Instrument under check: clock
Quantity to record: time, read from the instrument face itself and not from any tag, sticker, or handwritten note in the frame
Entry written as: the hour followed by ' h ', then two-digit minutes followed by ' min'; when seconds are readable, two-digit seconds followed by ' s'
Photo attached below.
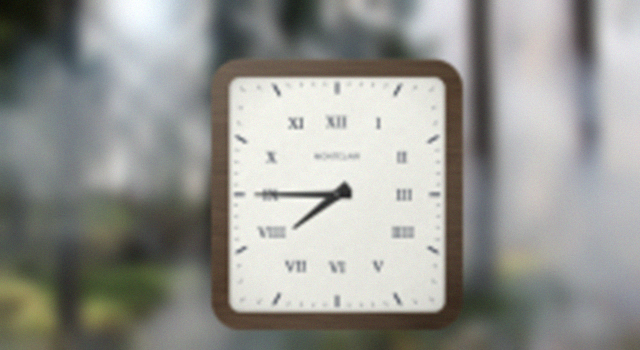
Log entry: 7 h 45 min
